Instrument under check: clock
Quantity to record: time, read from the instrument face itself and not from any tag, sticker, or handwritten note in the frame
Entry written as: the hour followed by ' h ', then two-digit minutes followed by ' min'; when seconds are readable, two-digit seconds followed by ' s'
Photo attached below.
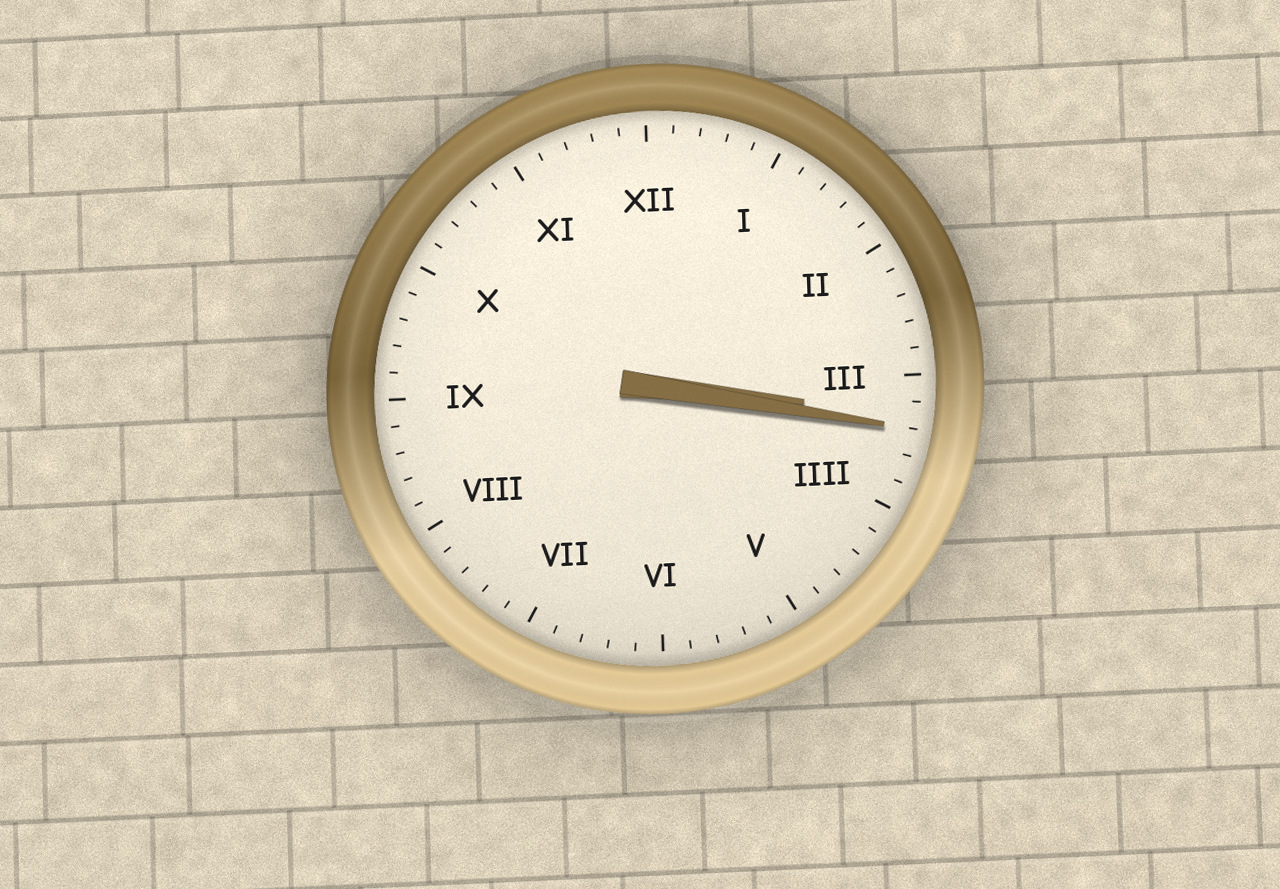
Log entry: 3 h 17 min
